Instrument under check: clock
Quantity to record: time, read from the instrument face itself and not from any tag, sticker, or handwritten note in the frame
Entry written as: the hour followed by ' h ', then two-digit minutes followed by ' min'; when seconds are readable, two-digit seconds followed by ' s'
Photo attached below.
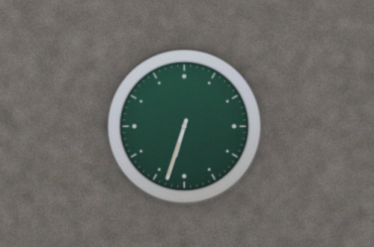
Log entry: 6 h 33 min
